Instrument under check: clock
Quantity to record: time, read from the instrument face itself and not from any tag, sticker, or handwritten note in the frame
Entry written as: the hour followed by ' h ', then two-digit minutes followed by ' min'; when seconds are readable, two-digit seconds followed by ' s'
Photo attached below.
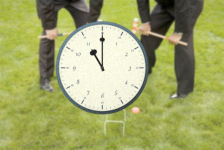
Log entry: 11 h 00 min
